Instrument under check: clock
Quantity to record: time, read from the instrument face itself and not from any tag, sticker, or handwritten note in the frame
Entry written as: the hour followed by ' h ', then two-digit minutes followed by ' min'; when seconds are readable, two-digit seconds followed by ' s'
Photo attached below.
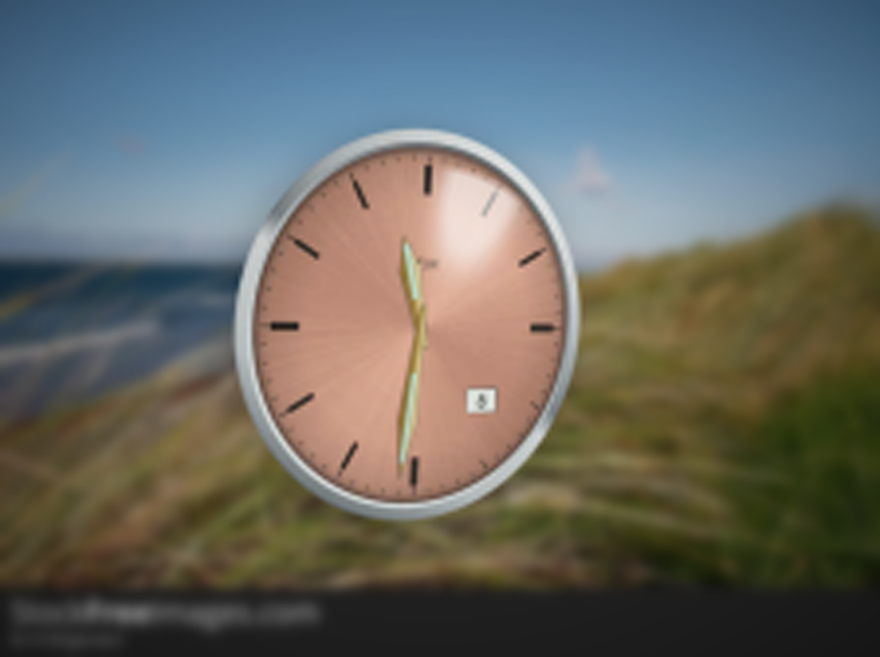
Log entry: 11 h 31 min
